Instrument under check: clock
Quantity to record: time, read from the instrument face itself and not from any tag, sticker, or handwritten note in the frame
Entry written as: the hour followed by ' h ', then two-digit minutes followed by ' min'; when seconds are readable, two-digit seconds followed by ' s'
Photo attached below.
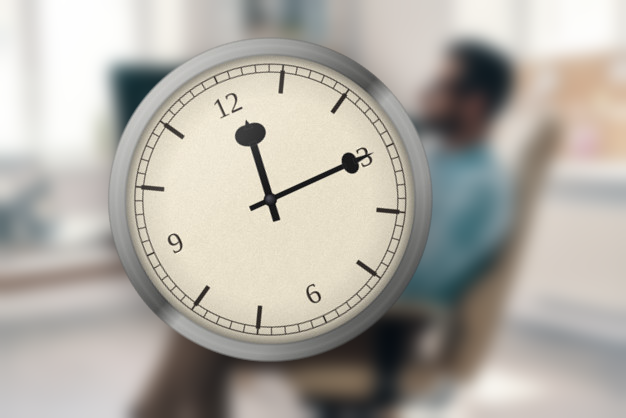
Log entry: 12 h 15 min
